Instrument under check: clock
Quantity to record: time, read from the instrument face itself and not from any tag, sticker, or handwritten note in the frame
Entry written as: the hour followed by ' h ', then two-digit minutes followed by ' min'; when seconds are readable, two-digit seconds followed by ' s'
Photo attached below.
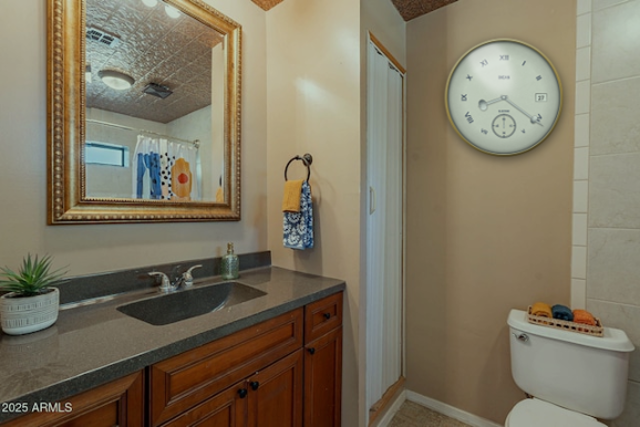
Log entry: 8 h 21 min
